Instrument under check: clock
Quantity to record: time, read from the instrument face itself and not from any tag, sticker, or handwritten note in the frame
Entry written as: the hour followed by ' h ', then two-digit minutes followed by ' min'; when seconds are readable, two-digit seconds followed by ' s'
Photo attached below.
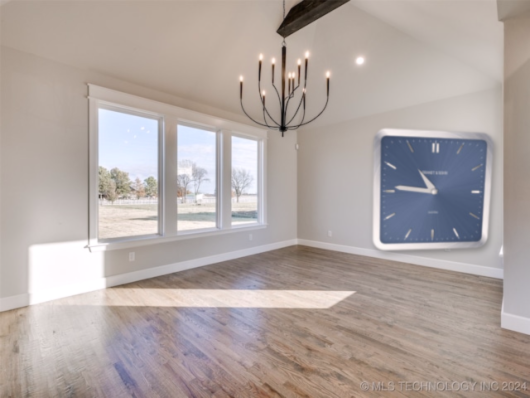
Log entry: 10 h 46 min
